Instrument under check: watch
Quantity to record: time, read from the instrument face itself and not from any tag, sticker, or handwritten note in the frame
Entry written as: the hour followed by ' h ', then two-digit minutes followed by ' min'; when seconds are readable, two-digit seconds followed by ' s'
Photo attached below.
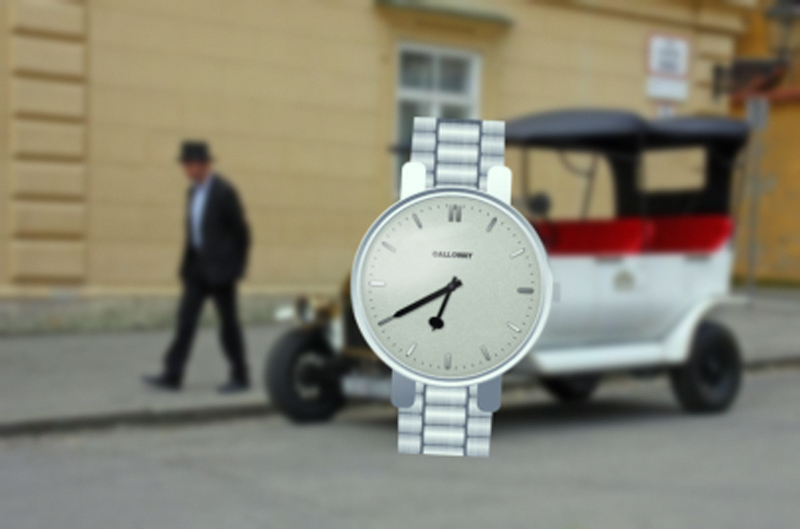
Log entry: 6 h 40 min
